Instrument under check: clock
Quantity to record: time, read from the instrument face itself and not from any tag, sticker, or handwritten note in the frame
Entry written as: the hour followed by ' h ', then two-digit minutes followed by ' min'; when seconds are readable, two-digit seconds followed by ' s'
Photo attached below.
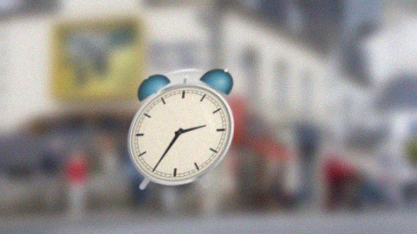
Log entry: 2 h 35 min
